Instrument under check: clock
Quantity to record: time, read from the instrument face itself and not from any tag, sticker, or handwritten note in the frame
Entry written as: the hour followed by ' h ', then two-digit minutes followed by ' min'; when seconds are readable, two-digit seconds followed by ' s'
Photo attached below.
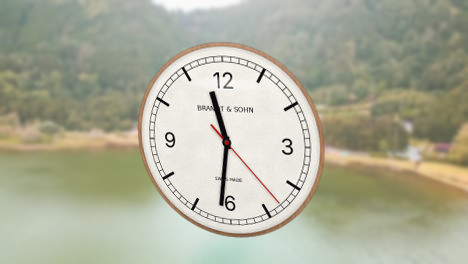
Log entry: 11 h 31 min 23 s
